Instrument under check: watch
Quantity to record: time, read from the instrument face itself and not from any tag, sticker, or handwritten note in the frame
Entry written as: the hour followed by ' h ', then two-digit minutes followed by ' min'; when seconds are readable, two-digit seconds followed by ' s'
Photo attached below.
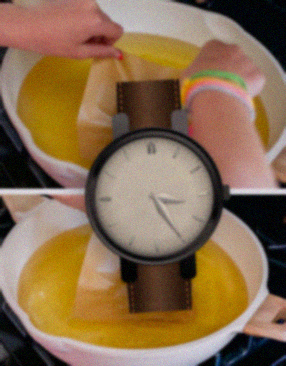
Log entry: 3 h 25 min
